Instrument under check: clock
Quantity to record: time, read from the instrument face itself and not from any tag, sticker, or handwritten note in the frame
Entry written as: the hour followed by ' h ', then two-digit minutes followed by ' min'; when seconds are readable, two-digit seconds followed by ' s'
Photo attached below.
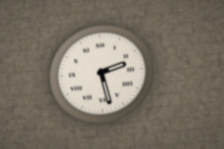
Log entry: 2 h 28 min
